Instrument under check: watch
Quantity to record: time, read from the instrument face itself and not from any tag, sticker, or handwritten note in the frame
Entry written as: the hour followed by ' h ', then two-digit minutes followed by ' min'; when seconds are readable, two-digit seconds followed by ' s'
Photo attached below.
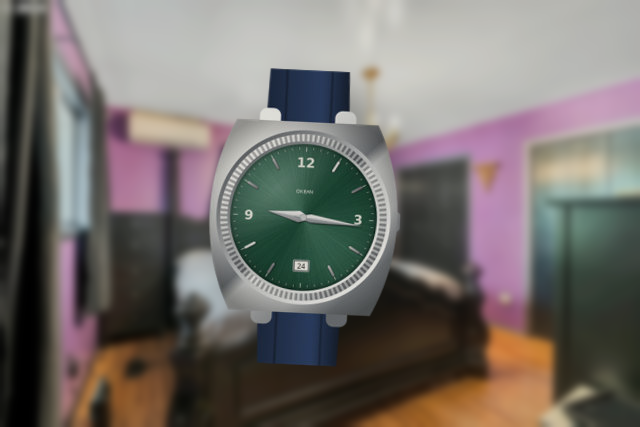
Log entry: 9 h 16 min
